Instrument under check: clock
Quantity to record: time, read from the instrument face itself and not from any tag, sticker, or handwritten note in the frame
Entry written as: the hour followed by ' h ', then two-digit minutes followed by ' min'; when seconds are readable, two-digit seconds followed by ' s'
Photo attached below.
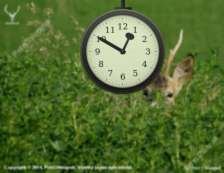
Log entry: 12 h 50 min
